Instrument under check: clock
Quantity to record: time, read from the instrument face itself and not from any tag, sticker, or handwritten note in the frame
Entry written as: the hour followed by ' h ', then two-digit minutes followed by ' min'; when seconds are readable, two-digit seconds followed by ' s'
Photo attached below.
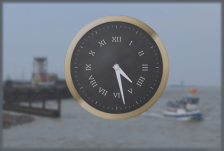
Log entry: 4 h 28 min
